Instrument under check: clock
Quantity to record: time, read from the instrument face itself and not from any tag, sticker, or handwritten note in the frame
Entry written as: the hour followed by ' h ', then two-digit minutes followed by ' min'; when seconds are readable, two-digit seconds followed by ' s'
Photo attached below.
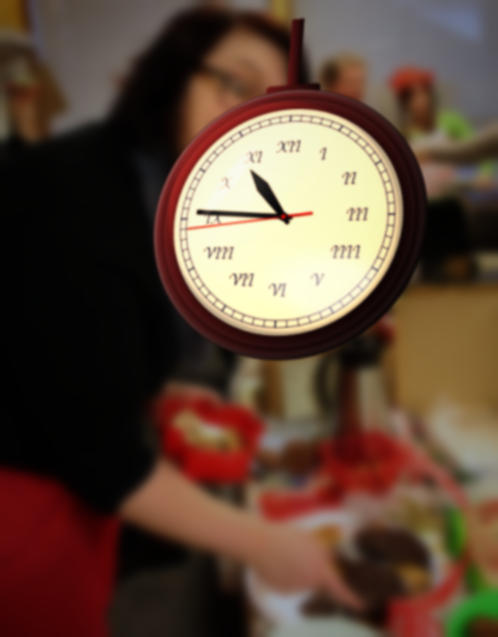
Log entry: 10 h 45 min 44 s
